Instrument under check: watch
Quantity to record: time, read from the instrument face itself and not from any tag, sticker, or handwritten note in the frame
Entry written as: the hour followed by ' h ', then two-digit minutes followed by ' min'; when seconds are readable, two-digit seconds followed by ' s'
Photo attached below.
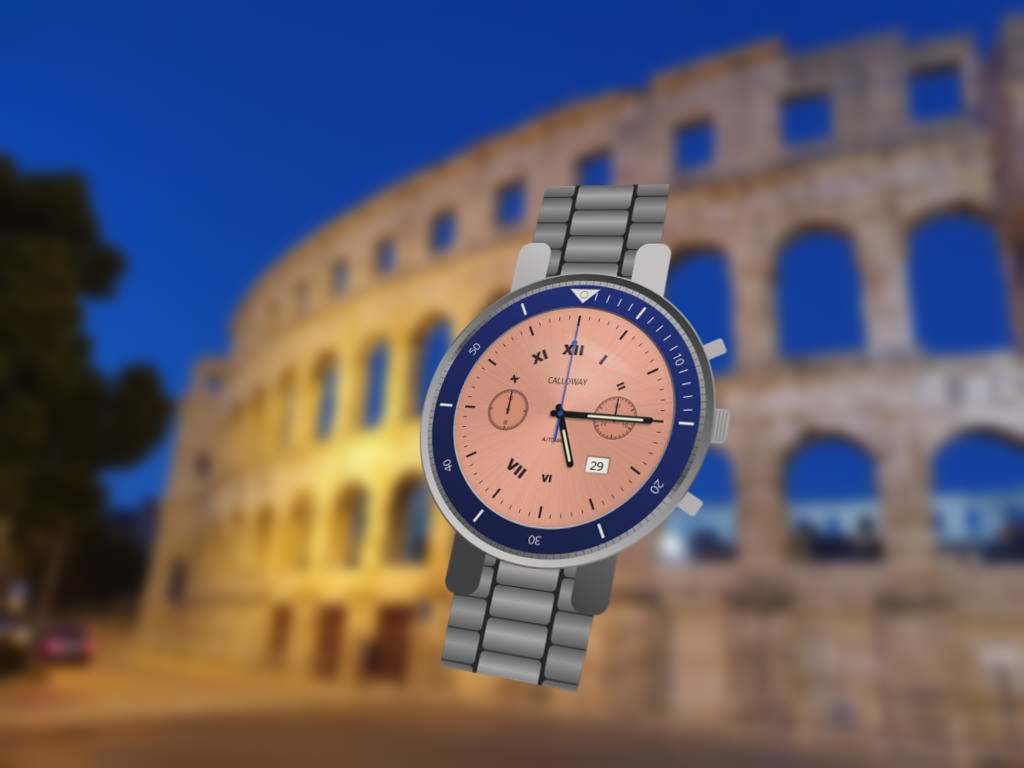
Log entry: 5 h 15 min
